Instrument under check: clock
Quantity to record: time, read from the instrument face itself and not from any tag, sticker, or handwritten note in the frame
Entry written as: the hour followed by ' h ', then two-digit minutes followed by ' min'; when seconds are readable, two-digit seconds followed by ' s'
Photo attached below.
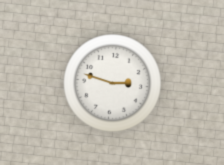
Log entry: 2 h 47 min
